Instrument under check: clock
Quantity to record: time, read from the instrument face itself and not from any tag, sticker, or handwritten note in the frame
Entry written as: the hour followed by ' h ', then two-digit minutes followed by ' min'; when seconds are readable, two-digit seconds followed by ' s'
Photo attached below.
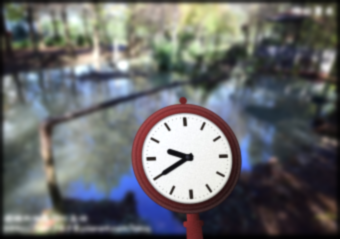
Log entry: 9 h 40 min
